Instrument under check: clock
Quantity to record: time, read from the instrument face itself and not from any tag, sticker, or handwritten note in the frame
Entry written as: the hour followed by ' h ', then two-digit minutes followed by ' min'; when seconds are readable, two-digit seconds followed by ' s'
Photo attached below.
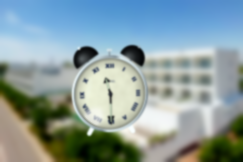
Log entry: 11 h 30 min
